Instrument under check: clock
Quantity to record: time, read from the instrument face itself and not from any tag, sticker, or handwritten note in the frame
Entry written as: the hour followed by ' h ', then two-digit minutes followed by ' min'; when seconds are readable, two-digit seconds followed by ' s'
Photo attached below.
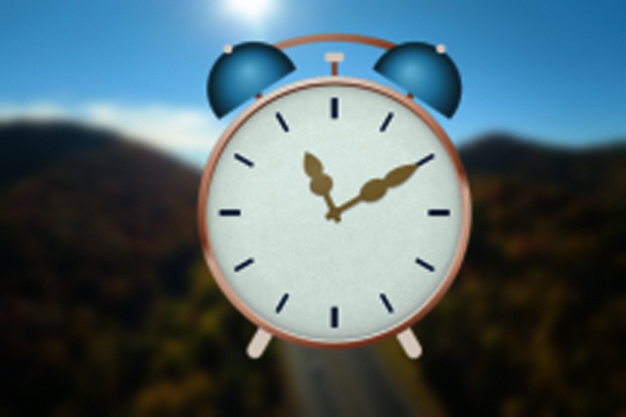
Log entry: 11 h 10 min
